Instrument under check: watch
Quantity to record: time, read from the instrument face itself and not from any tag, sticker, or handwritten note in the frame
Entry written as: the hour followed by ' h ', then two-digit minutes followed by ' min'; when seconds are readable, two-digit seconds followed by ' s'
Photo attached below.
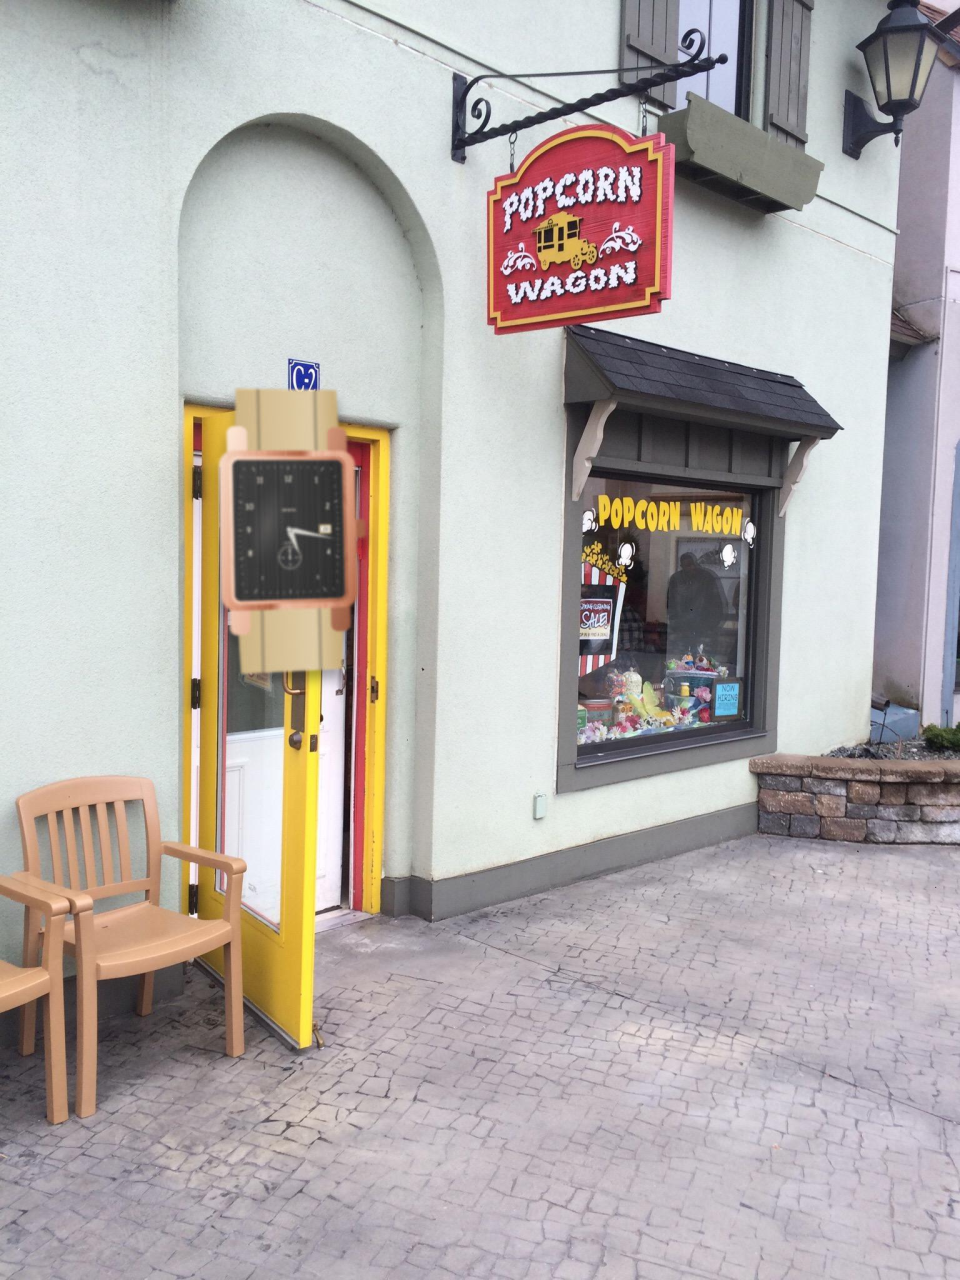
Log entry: 5 h 17 min
